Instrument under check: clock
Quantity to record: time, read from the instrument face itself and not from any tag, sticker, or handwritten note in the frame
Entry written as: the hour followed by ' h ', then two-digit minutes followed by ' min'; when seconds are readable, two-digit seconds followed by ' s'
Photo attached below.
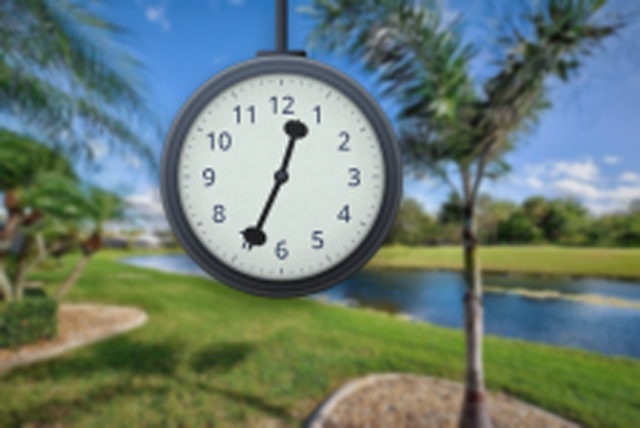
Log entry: 12 h 34 min
